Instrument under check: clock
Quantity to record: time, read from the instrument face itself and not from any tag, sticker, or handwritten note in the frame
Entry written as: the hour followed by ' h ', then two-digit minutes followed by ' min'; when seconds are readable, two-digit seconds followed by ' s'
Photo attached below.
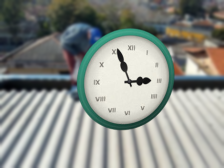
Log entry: 2 h 56 min
